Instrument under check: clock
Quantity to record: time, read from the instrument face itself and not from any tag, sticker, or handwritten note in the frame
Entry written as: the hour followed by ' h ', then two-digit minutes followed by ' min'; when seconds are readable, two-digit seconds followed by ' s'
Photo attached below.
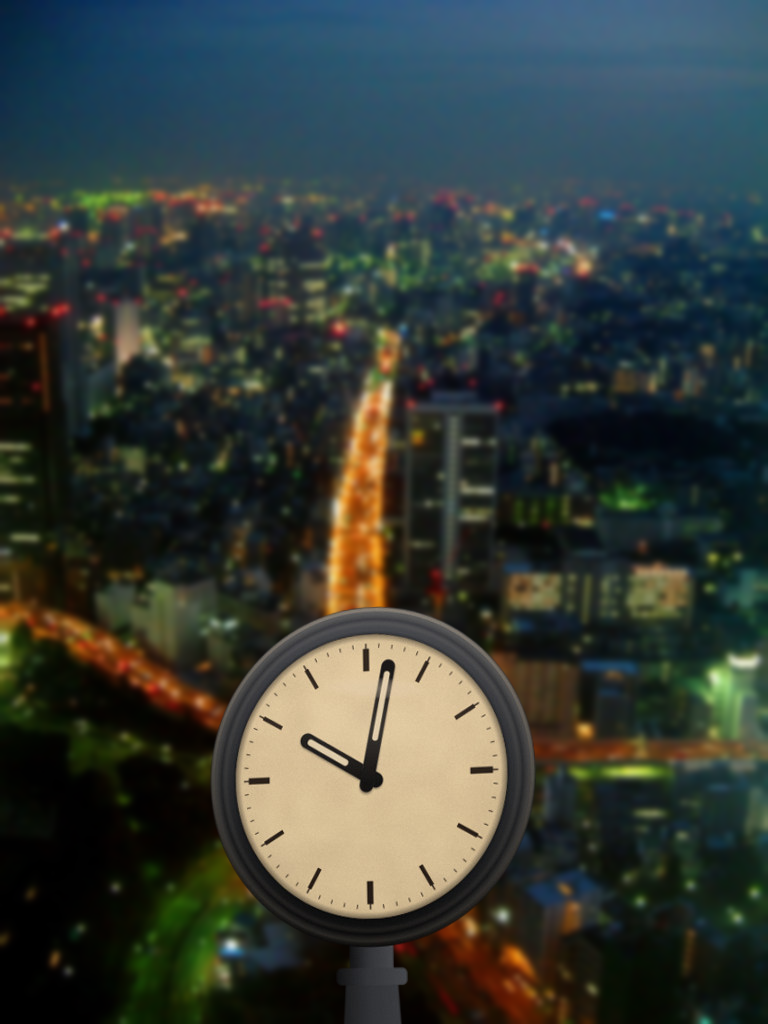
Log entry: 10 h 02 min
